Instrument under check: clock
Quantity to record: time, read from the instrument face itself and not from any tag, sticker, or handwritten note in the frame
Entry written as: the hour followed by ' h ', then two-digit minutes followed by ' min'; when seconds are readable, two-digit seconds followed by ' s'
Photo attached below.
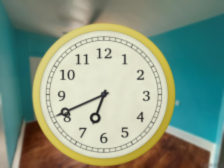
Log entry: 6 h 41 min
